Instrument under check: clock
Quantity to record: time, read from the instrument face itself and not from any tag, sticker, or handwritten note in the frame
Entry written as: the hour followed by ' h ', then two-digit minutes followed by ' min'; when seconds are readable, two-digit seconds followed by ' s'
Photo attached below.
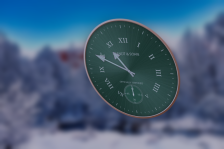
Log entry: 10 h 49 min
